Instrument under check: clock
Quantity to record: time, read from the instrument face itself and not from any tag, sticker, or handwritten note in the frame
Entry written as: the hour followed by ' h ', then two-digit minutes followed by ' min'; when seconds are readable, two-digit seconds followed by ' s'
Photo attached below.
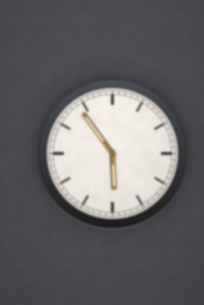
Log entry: 5 h 54 min
